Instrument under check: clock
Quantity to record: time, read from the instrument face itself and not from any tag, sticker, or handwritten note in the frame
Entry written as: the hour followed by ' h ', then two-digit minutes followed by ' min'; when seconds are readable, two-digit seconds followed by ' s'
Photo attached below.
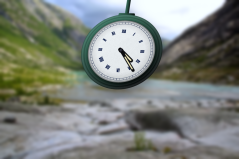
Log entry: 4 h 24 min
